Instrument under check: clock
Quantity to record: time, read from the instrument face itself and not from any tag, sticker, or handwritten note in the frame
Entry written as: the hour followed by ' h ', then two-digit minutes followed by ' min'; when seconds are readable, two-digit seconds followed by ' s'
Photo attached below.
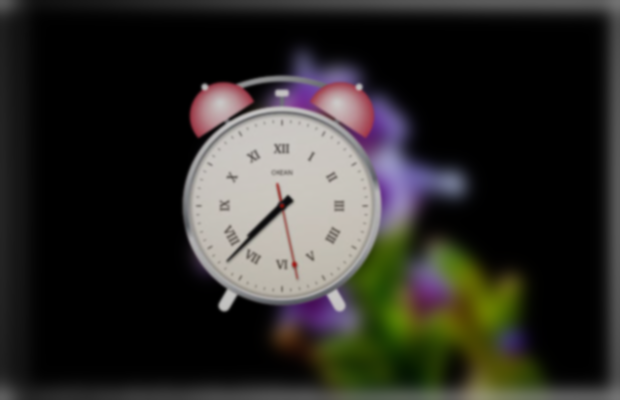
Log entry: 7 h 37 min 28 s
